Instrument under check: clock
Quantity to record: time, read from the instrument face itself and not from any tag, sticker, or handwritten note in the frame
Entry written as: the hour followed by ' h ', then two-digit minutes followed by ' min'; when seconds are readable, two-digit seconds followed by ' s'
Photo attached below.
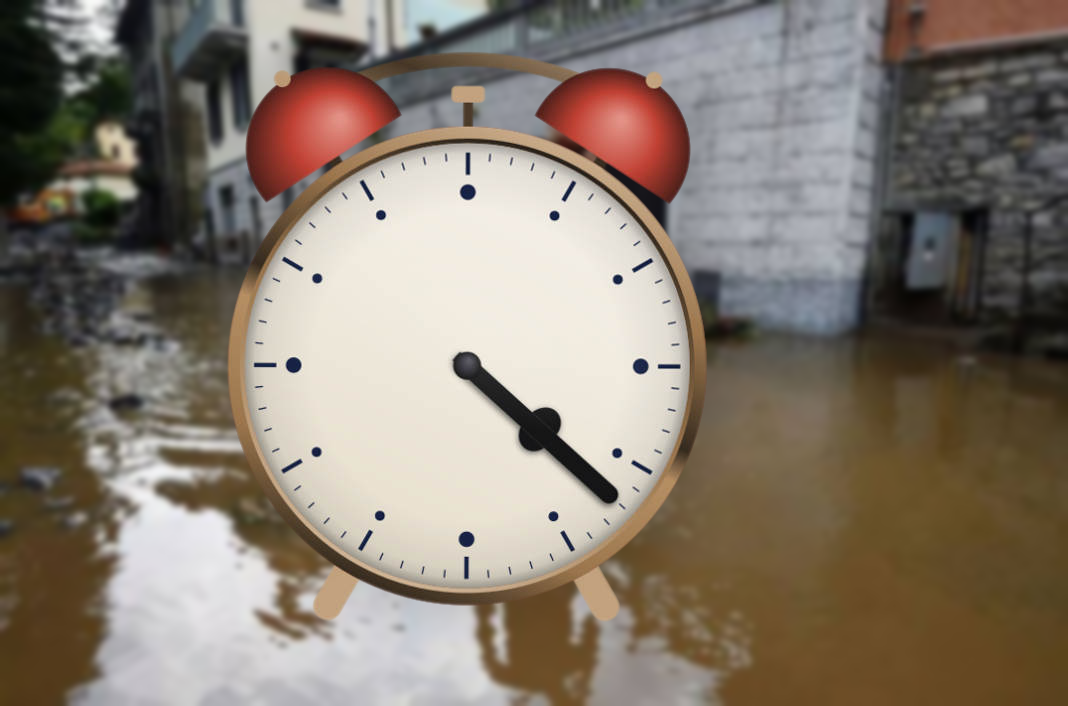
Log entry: 4 h 22 min
